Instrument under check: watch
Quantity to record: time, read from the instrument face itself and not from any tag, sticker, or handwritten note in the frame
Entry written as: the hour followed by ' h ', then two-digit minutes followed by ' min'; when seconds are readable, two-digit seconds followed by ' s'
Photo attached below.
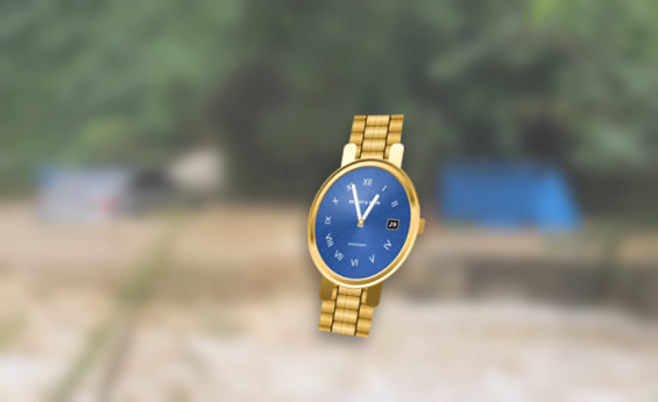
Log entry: 12 h 56 min
